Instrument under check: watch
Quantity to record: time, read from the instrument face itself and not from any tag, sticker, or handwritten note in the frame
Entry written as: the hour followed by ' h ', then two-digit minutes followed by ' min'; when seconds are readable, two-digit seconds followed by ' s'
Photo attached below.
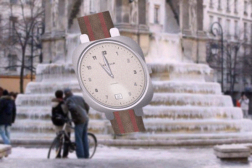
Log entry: 10 h 59 min
